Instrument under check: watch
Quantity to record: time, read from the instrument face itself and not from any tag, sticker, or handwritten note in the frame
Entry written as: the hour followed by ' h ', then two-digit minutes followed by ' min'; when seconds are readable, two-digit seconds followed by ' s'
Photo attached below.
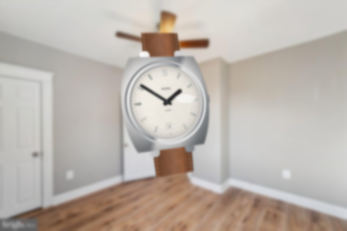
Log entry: 1 h 51 min
